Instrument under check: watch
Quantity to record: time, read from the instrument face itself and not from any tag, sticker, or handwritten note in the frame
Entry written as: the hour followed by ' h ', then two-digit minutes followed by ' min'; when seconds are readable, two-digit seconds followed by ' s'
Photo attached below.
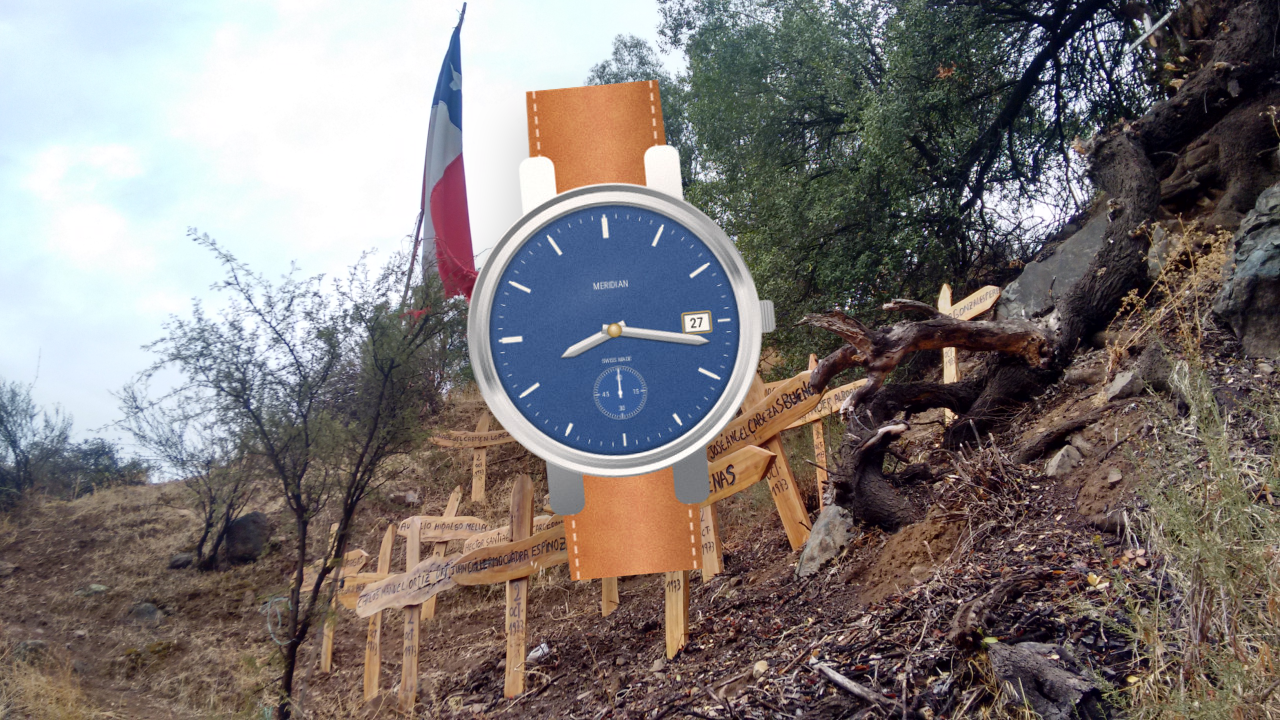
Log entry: 8 h 17 min
